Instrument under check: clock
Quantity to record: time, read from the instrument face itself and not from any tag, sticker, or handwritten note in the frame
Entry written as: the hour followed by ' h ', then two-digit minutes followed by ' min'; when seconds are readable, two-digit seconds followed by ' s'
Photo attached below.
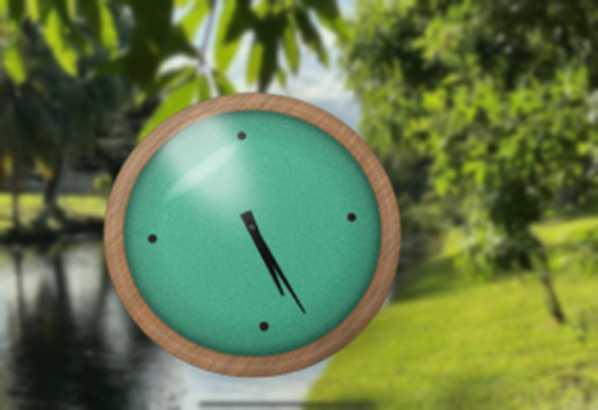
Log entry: 5 h 26 min
